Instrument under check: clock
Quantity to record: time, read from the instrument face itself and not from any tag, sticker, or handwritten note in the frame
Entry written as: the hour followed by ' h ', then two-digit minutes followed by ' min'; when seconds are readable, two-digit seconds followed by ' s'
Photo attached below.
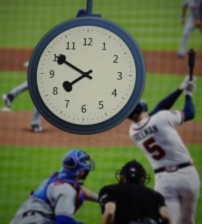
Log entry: 7 h 50 min
